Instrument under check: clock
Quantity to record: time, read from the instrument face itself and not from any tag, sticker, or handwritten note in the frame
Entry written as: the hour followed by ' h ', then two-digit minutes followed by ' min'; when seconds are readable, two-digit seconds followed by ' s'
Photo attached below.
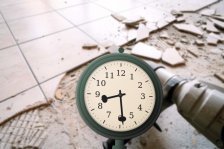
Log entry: 8 h 29 min
